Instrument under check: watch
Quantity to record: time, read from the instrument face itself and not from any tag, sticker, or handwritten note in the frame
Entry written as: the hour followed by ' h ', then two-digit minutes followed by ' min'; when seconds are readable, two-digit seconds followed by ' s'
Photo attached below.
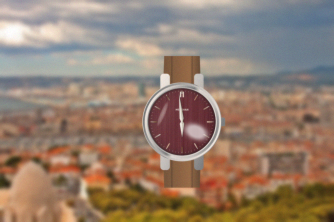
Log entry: 5 h 59 min
